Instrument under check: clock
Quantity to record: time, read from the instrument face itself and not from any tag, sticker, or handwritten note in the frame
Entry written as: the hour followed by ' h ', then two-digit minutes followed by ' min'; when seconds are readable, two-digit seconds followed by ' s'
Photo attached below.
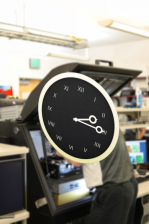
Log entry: 2 h 15 min
